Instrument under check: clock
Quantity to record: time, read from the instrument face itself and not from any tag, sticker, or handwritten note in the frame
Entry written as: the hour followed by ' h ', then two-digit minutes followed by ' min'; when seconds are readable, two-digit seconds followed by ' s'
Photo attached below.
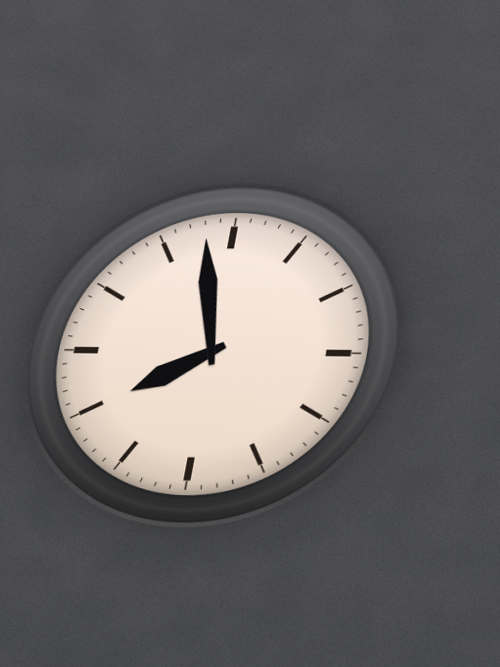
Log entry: 7 h 58 min
